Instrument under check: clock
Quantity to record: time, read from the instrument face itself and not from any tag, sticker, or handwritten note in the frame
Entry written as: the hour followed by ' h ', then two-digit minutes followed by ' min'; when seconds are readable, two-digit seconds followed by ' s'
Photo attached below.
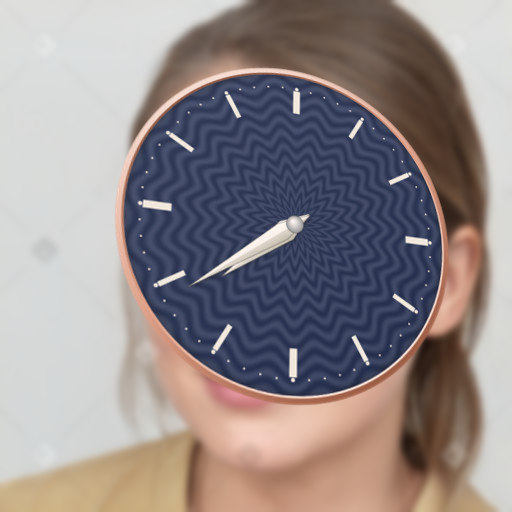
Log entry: 7 h 39 min
